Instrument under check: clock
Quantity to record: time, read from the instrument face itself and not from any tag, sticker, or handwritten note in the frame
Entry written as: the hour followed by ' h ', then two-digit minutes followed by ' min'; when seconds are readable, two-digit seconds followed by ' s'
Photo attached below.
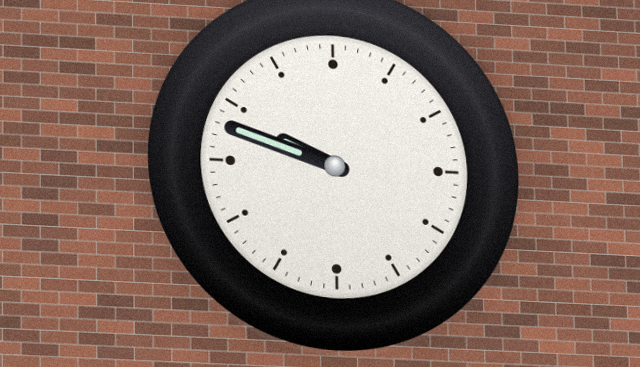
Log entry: 9 h 48 min
